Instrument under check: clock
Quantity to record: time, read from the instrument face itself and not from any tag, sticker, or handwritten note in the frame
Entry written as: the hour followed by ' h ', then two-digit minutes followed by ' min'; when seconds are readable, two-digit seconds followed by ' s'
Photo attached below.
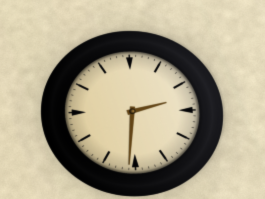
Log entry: 2 h 31 min
